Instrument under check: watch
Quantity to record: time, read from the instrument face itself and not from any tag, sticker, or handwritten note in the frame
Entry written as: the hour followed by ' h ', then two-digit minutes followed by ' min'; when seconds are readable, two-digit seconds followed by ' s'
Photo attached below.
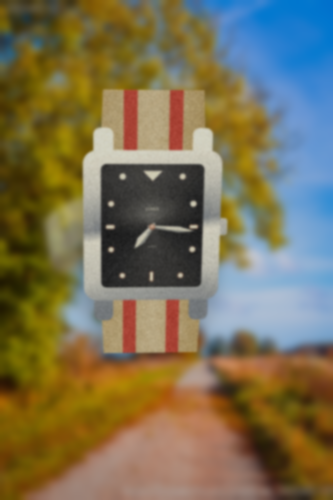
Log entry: 7 h 16 min
